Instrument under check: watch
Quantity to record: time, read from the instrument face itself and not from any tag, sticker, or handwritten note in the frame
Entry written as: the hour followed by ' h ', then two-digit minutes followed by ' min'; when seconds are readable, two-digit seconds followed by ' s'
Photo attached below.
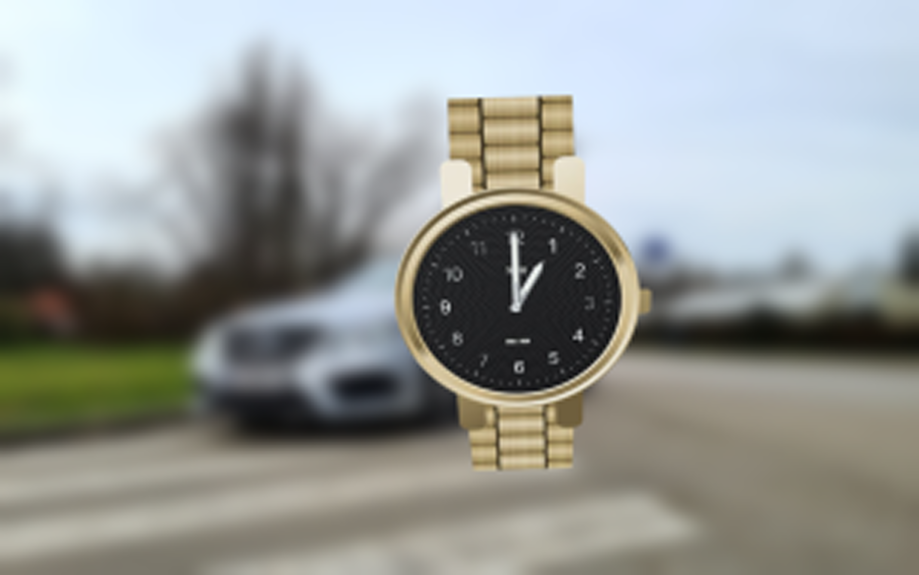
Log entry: 1 h 00 min
